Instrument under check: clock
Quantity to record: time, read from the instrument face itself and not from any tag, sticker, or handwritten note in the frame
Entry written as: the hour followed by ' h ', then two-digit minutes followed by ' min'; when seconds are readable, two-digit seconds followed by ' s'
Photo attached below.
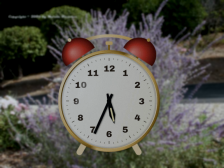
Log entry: 5 h 34 min
